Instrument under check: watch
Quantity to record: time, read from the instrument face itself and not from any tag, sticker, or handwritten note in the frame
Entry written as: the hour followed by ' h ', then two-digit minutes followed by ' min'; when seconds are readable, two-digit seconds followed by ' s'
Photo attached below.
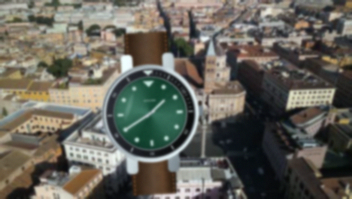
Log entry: 1 h 40 min
